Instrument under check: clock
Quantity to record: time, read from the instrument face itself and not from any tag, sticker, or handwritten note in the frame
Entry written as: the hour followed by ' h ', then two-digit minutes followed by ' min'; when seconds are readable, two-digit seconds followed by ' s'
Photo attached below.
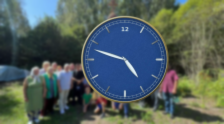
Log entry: 4 h 48 min
